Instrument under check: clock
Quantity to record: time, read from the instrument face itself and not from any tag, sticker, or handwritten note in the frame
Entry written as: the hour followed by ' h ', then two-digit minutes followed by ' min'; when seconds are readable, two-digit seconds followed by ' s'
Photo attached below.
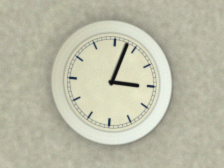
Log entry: 3 h 03 min
